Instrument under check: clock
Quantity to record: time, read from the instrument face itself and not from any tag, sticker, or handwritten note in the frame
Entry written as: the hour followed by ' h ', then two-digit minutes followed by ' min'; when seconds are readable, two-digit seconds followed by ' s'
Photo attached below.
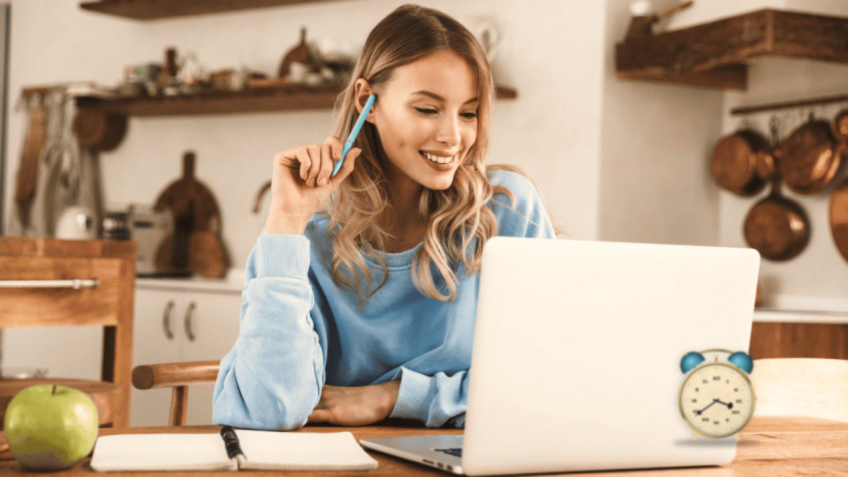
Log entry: 3 h 39 min
